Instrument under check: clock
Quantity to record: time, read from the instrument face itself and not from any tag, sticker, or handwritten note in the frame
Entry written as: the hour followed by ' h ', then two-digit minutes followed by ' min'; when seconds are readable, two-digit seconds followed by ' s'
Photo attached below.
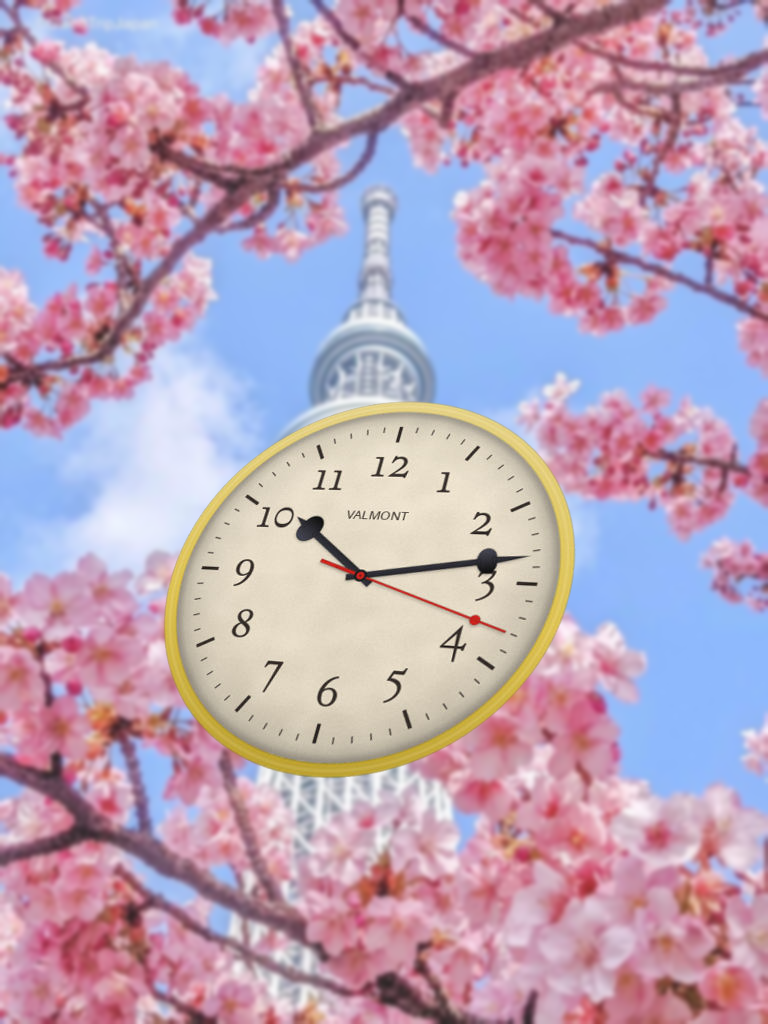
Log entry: 10 h 13 min 18 s
